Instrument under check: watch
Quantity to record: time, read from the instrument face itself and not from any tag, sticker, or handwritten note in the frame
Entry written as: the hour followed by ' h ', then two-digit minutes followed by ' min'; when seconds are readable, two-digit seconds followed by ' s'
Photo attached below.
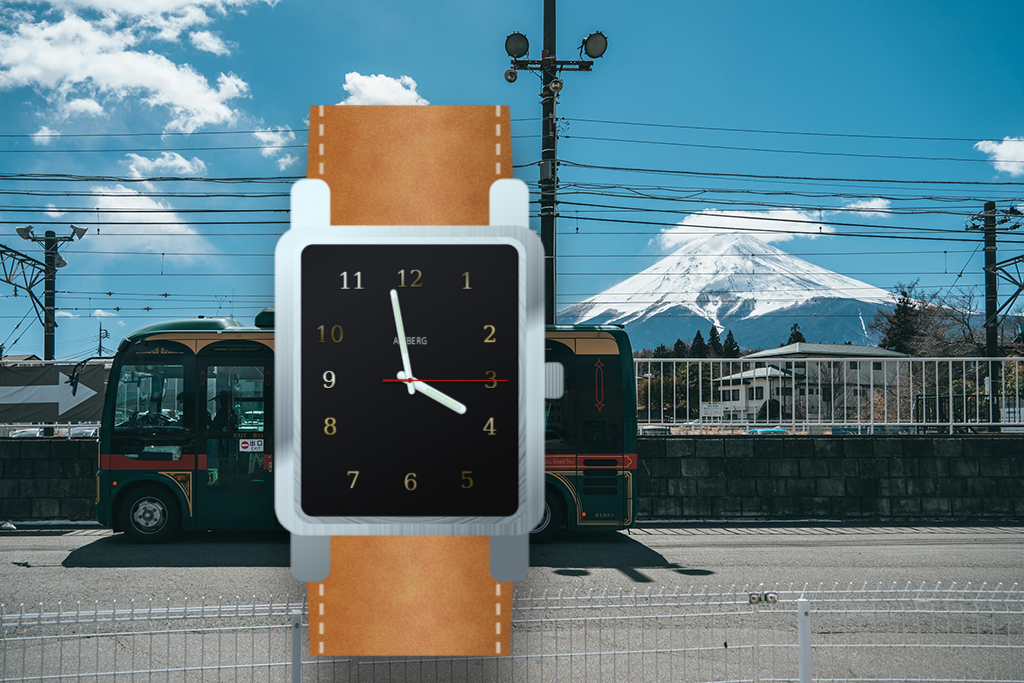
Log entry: 3 h 58 min 15 s
